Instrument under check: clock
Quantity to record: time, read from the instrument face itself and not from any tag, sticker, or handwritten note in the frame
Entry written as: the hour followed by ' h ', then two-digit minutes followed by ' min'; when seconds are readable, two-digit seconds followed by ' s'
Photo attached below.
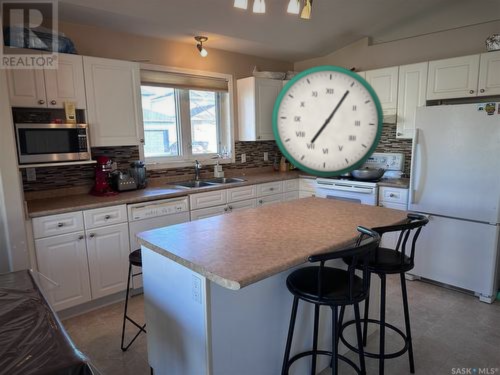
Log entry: 7 h 05 min
